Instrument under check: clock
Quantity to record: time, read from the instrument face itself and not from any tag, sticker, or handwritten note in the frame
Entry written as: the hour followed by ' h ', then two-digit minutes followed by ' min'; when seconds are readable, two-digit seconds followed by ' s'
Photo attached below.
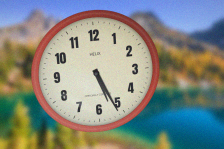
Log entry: 5 h 26 min
